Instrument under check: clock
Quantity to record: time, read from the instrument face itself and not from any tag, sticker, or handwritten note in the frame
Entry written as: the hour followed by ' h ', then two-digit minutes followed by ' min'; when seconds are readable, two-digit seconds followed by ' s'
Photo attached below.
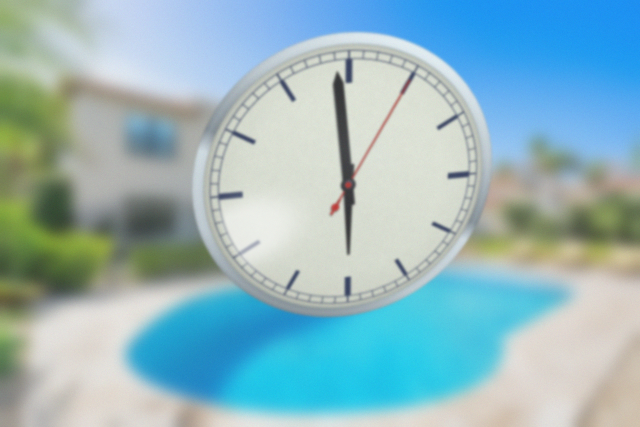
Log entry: 5 h 59 min 05 s
